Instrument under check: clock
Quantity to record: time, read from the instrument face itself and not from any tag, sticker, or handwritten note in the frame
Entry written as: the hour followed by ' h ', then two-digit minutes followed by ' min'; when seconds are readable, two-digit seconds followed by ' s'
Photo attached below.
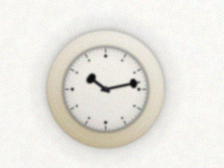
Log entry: 10 h 13 min
